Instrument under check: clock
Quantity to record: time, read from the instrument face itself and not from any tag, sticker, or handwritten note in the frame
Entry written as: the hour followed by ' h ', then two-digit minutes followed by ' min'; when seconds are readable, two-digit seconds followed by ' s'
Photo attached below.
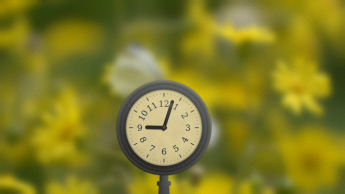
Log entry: 9 h 03 min
